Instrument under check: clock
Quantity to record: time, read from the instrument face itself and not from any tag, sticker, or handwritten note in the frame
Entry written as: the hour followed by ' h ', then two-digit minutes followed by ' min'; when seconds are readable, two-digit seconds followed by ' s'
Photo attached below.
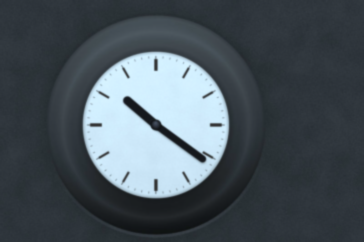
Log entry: 10 h 21 min
